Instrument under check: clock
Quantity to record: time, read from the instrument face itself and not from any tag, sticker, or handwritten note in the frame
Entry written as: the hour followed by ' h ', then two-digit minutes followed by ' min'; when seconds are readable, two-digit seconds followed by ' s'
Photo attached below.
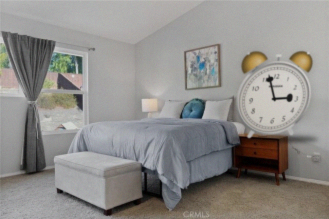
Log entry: 2 h 57 min
